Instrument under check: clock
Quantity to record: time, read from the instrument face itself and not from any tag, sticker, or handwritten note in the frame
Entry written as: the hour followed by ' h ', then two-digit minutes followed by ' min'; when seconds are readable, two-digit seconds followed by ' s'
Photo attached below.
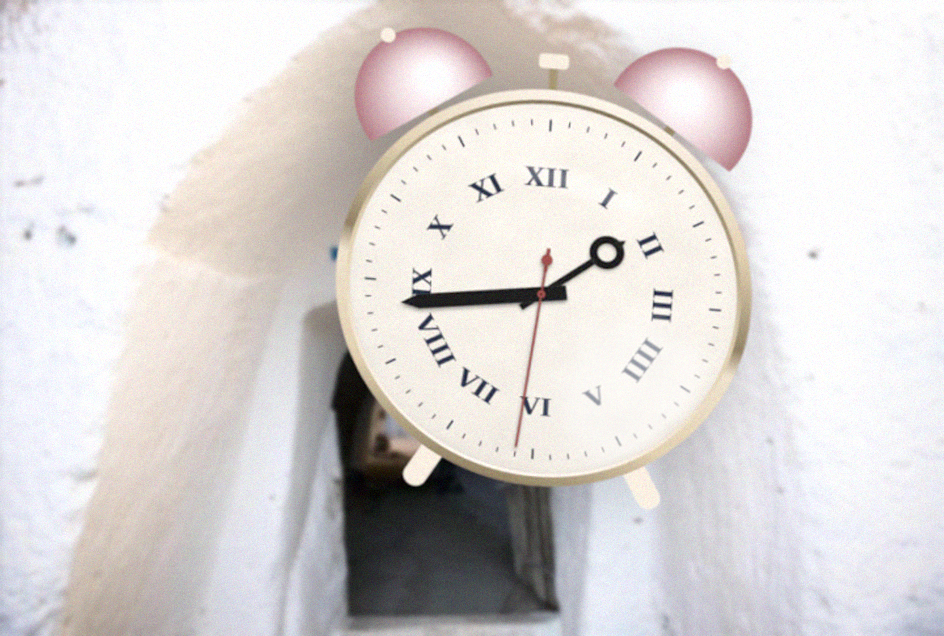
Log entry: 1 h 43 min 31 s
